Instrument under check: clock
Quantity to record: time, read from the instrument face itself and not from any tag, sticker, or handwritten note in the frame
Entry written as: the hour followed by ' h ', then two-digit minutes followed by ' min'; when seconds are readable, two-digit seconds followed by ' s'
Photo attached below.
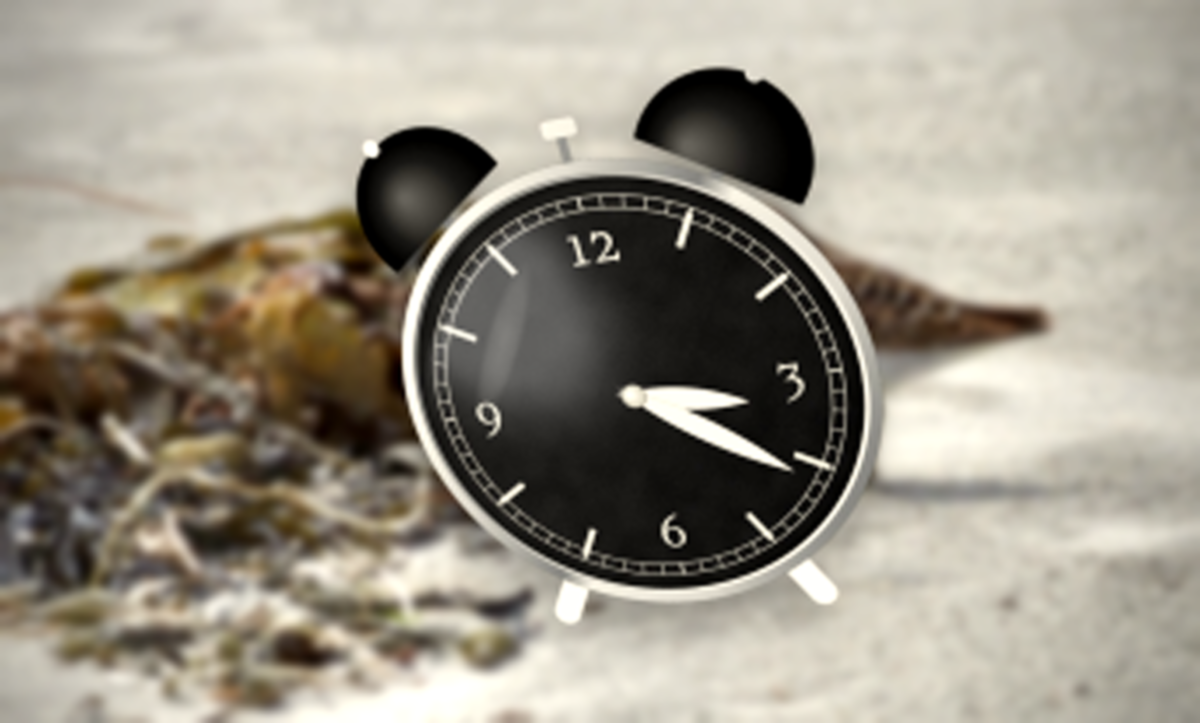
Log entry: 3 h 21 min
